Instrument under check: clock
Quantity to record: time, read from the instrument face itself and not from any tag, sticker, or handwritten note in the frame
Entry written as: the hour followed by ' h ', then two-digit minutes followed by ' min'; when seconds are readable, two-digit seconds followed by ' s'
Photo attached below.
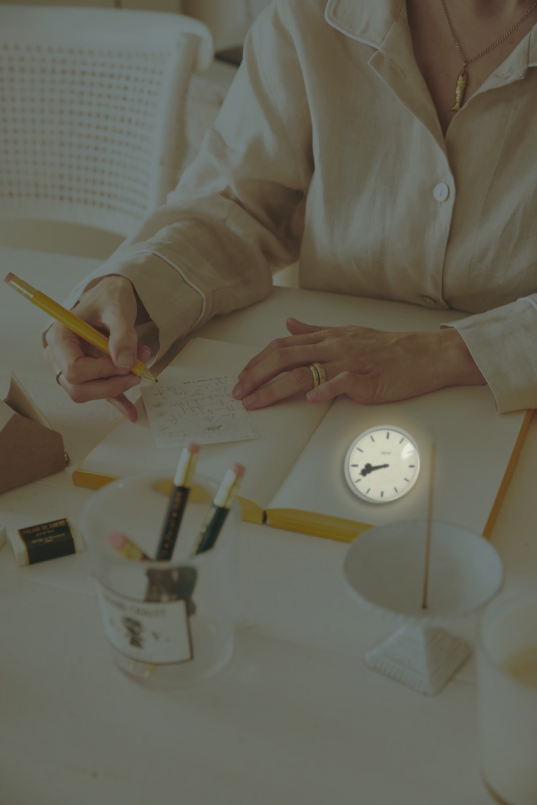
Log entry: 8 h 42 min
